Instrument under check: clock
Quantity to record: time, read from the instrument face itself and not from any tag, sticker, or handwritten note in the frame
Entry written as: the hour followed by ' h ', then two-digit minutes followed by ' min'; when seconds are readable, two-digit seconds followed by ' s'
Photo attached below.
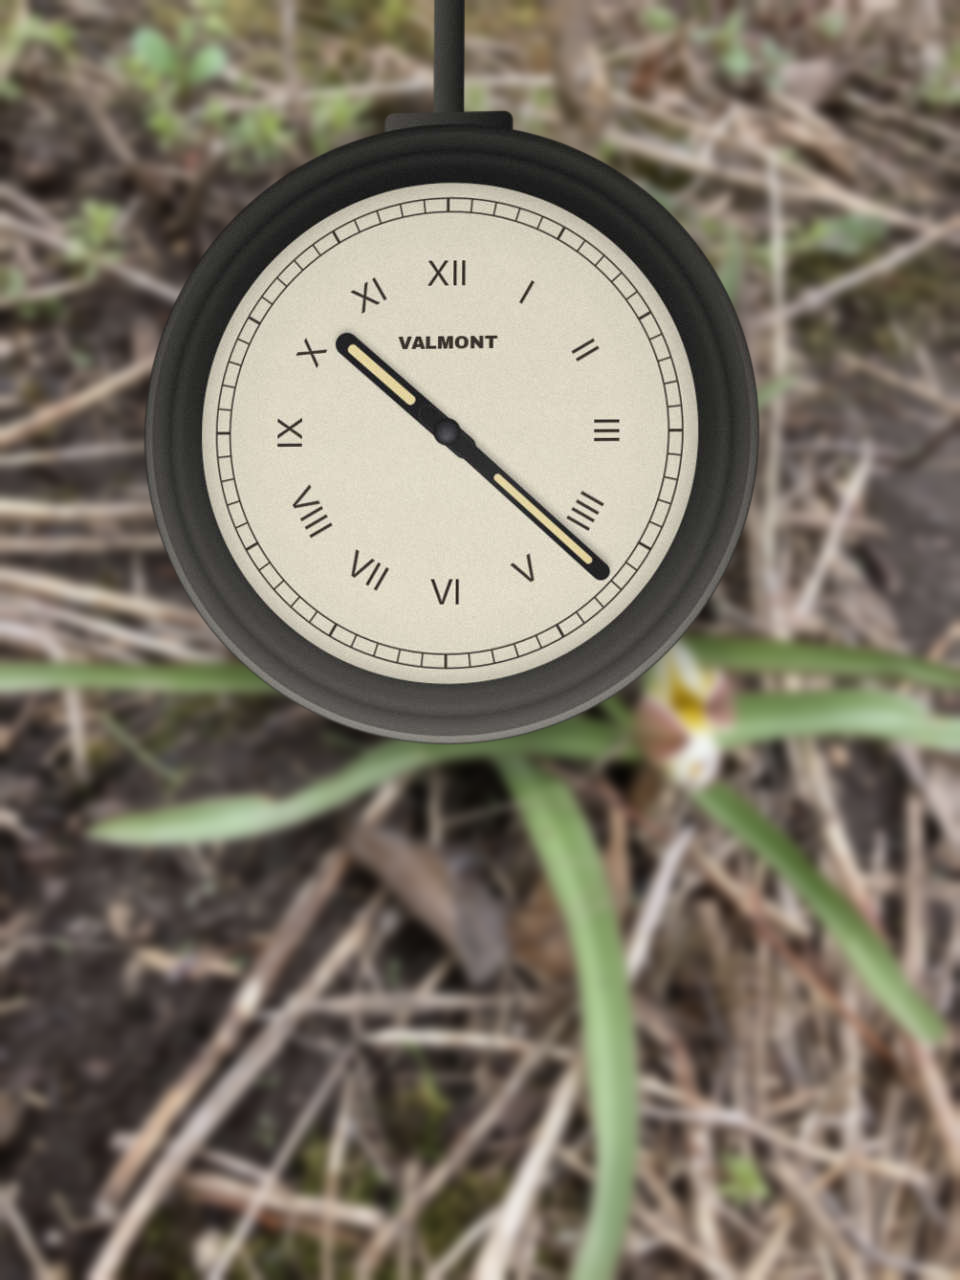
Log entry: 10 h 22 min
